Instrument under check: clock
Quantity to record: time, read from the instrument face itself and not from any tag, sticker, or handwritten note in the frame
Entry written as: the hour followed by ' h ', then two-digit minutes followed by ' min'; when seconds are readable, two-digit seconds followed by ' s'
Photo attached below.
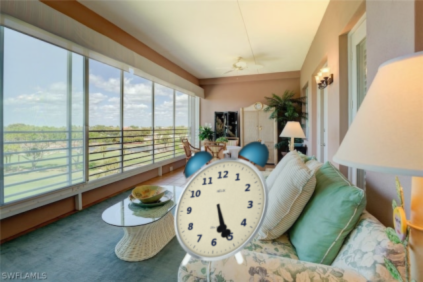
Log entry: 5 h 26 min
